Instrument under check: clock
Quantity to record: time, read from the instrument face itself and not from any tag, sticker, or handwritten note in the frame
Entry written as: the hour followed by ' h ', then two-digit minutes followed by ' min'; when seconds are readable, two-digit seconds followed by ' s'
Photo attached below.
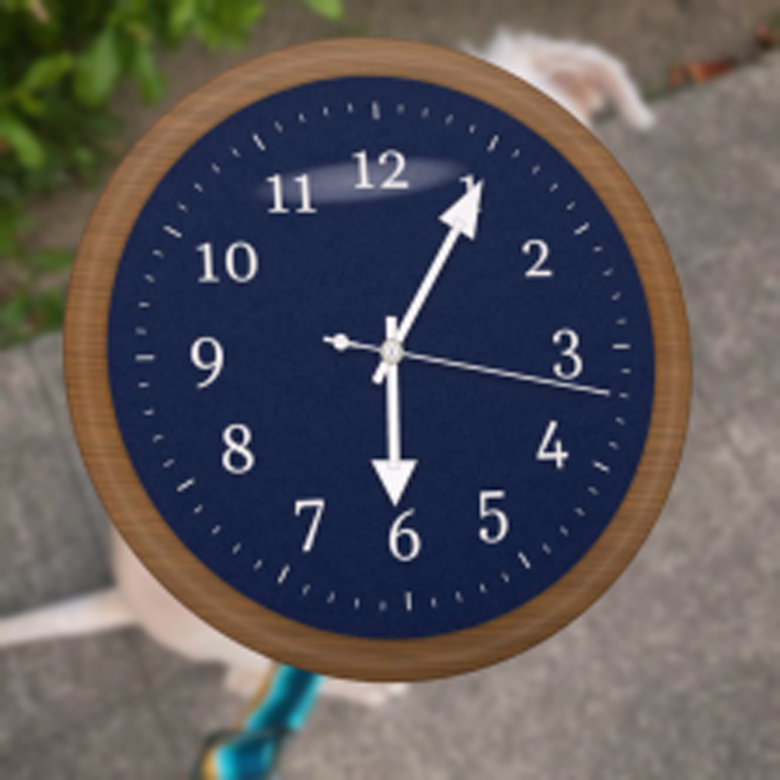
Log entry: 6 h 05 min 17 s
